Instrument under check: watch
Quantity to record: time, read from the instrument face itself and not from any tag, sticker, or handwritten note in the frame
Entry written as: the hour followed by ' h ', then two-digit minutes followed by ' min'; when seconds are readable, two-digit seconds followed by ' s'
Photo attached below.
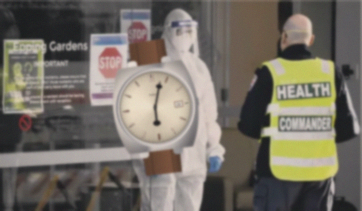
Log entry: 6 h 03 min
